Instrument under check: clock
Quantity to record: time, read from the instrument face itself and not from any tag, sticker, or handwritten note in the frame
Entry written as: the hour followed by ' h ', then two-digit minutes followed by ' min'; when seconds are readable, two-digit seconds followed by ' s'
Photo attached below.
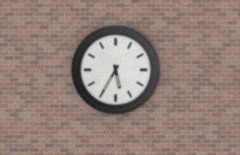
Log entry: 5 h 35 min
